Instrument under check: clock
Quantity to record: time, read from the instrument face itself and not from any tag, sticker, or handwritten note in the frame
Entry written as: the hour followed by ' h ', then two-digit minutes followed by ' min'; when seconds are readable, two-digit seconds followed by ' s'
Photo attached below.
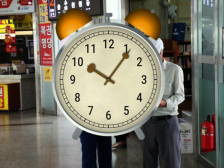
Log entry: 10 h 06 min
